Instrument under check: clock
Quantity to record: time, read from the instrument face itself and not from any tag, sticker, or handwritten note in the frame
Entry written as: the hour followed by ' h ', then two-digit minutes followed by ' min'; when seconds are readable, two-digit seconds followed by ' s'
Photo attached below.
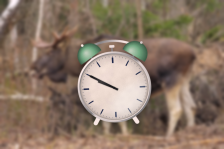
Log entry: 9 h 50 min
